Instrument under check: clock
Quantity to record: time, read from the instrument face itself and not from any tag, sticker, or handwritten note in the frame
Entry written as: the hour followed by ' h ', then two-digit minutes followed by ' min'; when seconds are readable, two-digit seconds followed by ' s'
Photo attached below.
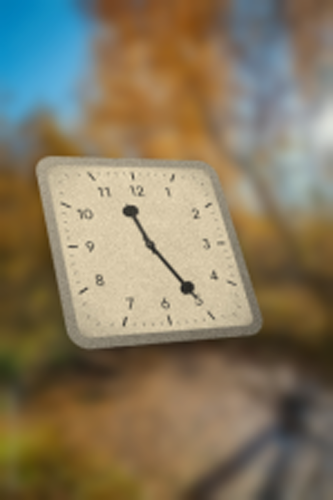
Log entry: 11 h 25 min
